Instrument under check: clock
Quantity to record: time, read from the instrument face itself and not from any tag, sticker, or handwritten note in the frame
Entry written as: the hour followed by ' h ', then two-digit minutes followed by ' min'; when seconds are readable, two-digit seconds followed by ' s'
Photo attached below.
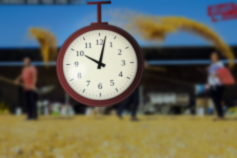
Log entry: 10 h 02 min
